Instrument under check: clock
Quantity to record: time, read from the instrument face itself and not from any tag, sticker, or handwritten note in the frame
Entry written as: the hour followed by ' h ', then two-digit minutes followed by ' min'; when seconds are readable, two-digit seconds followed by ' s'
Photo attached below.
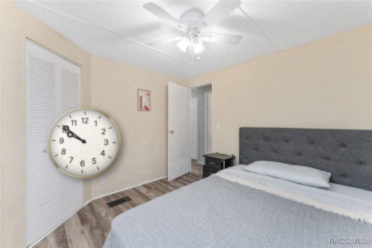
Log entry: 9 h 51 min
